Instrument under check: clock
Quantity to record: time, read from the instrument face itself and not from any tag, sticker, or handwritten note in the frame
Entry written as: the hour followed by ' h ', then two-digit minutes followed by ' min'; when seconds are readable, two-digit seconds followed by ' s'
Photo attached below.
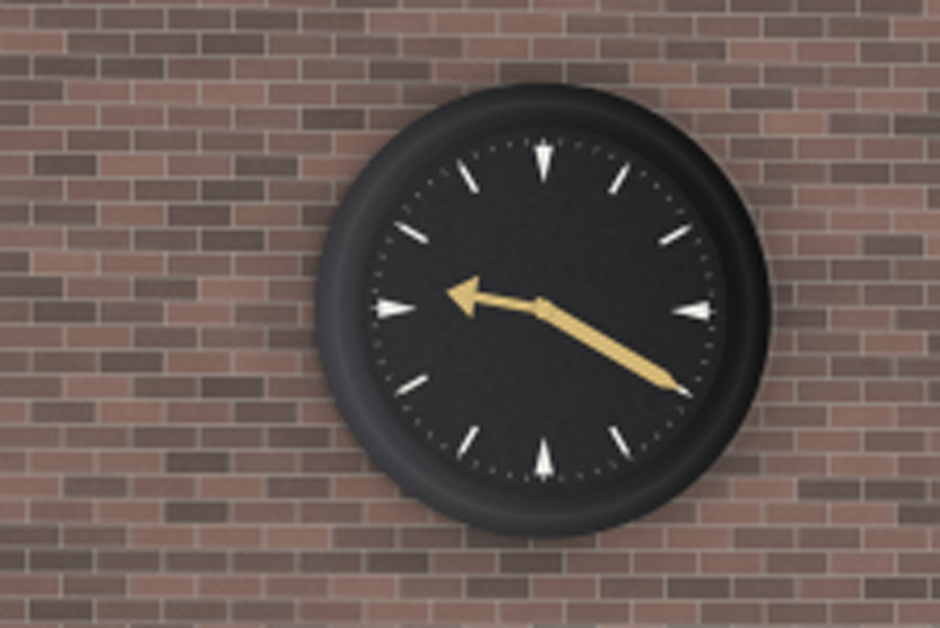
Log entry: 9 h 20 min
